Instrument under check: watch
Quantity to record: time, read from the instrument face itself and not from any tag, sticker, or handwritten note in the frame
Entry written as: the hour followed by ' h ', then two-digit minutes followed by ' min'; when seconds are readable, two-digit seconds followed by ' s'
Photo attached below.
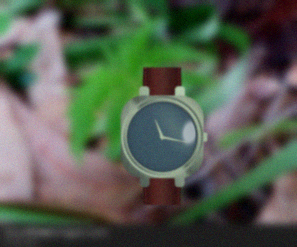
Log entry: 11 h 17 min
